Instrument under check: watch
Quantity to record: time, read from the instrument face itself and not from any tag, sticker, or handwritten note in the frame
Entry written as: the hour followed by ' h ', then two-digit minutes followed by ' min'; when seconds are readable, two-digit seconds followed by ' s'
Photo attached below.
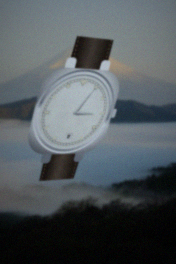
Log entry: 3 h 05 min
